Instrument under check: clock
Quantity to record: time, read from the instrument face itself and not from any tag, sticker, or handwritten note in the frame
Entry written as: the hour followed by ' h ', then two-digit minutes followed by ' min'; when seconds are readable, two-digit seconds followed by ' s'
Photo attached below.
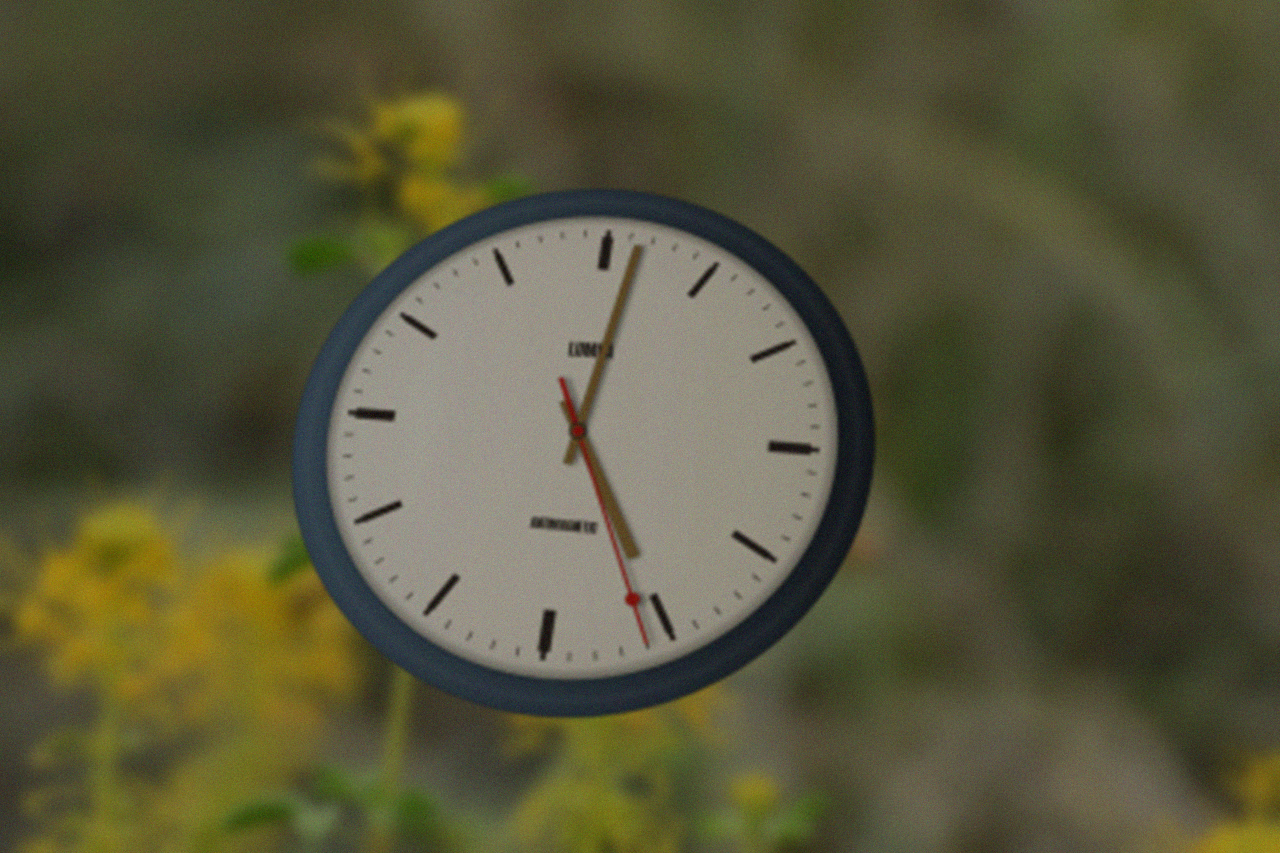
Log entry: 5 h 01 min 26 s
